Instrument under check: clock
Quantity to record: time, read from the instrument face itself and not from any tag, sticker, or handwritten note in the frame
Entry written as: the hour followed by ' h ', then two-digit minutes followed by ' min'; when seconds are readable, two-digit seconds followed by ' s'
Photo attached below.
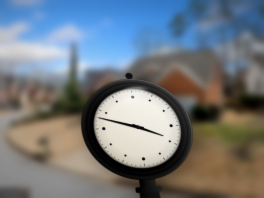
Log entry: 3 h 48 min
